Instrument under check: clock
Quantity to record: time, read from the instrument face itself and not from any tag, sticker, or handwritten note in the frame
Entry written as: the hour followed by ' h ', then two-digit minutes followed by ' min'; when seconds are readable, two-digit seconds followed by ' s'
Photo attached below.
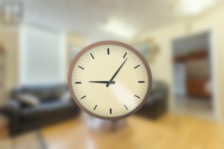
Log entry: 9 h 06 min
